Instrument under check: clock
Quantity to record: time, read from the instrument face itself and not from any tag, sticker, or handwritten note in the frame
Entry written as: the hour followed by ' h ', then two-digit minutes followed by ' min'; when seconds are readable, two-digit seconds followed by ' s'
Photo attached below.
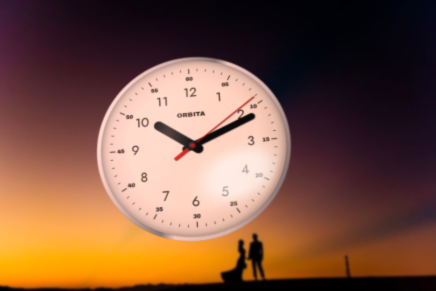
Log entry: 10 h 11 min 09 s
